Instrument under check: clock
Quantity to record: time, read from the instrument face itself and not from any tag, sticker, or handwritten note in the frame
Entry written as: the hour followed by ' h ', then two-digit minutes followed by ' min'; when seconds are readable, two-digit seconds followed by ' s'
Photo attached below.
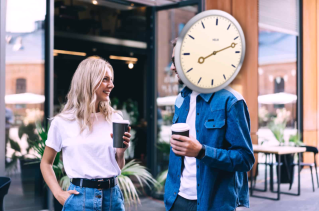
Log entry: 8 h 12 min
